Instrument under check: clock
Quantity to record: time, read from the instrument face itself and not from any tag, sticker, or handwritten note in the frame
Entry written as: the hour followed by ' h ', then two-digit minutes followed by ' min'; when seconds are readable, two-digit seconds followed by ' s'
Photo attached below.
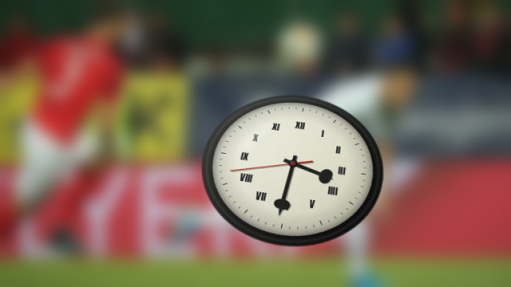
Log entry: 3 h 30 min 42 s
